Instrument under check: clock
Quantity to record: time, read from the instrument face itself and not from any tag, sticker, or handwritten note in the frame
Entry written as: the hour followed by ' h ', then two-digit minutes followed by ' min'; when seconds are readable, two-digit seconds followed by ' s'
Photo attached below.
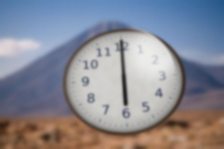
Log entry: 6 h 00 min
